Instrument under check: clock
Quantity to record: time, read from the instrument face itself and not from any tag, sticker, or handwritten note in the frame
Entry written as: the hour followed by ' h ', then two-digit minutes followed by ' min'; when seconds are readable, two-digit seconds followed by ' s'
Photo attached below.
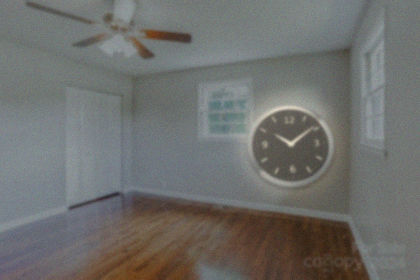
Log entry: 10 h 09 min
